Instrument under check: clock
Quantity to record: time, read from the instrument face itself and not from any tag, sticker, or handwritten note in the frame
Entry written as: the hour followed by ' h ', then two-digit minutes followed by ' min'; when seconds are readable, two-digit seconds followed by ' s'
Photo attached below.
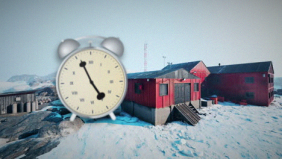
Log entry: 4 h 56 min
